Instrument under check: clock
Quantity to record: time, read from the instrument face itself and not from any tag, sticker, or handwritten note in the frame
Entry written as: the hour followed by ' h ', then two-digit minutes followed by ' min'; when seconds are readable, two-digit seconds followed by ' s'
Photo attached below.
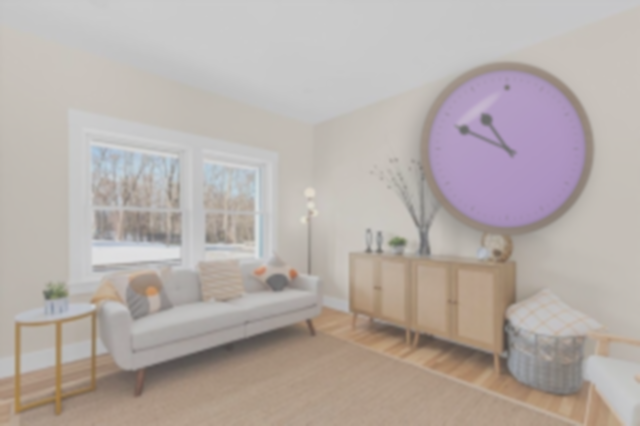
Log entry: 10 h 49 min
